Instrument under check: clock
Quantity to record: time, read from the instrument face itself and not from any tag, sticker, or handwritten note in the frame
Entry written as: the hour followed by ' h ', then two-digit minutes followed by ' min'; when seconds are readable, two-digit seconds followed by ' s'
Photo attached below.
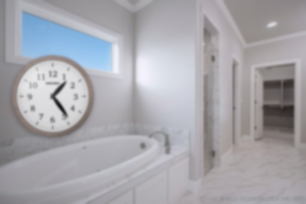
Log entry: 1 h 24 min
